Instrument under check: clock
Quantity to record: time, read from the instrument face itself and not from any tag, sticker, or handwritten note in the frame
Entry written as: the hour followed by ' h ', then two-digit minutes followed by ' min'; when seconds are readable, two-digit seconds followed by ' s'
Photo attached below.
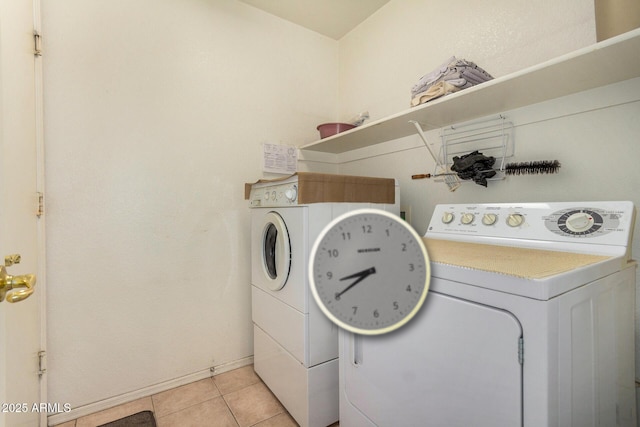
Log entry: 8 h 40 min
